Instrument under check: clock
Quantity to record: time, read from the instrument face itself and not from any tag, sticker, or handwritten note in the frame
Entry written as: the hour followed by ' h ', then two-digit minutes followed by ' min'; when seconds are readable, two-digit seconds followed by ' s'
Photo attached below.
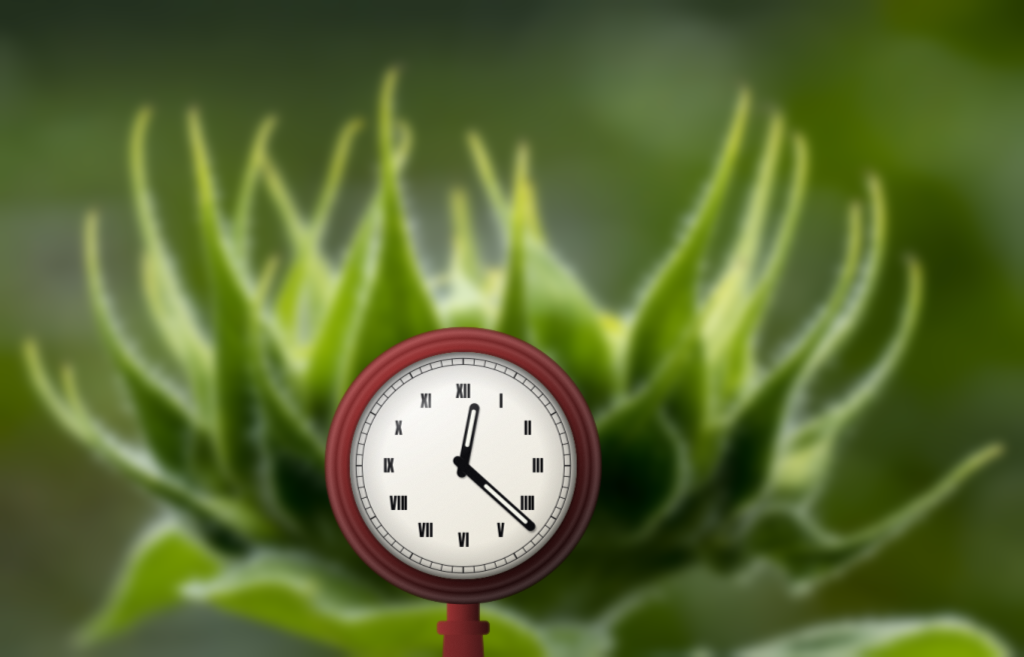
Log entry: 12 h 22 min
